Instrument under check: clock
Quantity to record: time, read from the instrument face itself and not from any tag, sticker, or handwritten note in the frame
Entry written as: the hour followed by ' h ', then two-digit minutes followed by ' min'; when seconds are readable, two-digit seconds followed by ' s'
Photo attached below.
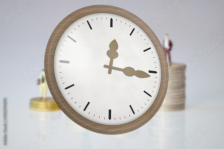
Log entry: 12 h 16 min
